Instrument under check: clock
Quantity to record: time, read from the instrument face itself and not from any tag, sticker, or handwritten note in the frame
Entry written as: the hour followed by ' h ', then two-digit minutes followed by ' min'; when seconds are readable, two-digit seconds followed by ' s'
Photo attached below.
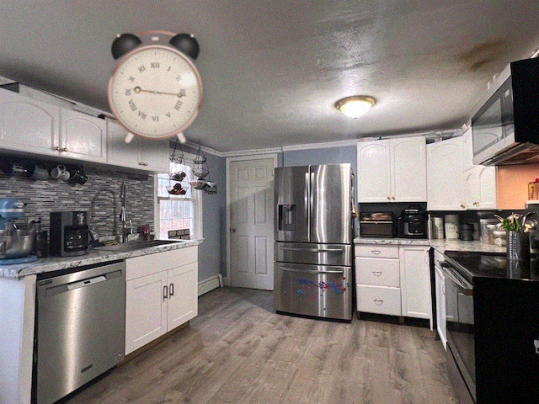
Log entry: 9 h 16 min
